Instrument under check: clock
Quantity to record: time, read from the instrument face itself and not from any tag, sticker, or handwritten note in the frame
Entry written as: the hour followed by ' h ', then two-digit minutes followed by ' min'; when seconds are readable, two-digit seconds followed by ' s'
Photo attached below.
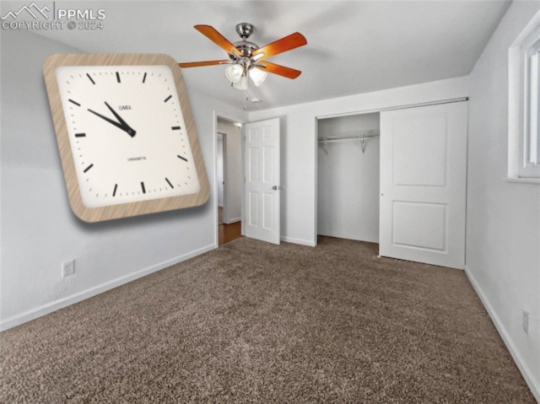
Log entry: 10 h 50 min
